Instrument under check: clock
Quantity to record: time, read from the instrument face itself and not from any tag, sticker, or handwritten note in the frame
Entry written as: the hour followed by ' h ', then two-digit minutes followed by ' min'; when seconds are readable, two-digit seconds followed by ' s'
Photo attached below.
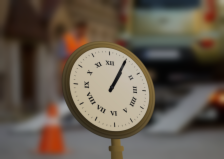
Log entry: 1 h 05 min
